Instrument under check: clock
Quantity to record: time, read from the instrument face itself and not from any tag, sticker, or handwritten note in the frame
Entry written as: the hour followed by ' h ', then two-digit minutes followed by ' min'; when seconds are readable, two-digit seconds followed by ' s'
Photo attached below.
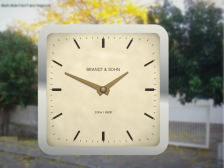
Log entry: 1 h 49 min
